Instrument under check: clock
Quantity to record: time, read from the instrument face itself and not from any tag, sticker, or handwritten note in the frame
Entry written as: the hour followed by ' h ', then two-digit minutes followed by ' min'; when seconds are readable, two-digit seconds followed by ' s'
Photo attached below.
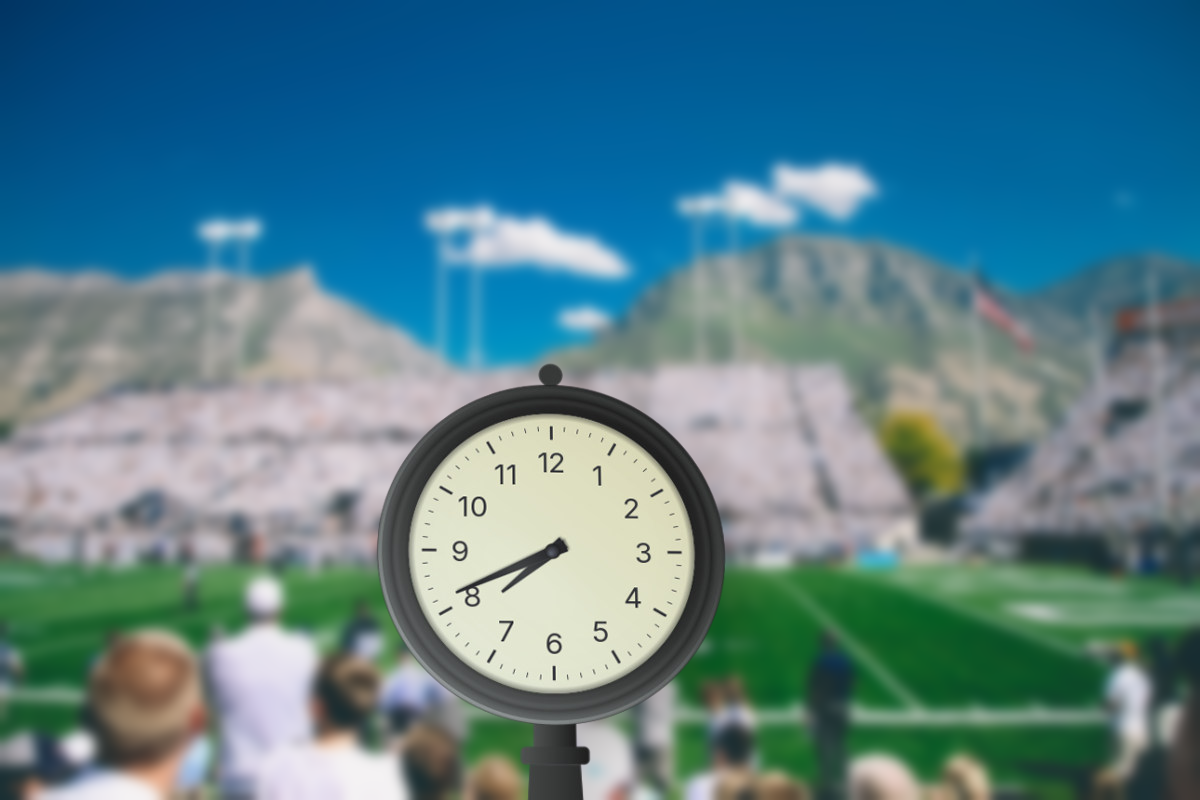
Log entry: 7 h 41 min
